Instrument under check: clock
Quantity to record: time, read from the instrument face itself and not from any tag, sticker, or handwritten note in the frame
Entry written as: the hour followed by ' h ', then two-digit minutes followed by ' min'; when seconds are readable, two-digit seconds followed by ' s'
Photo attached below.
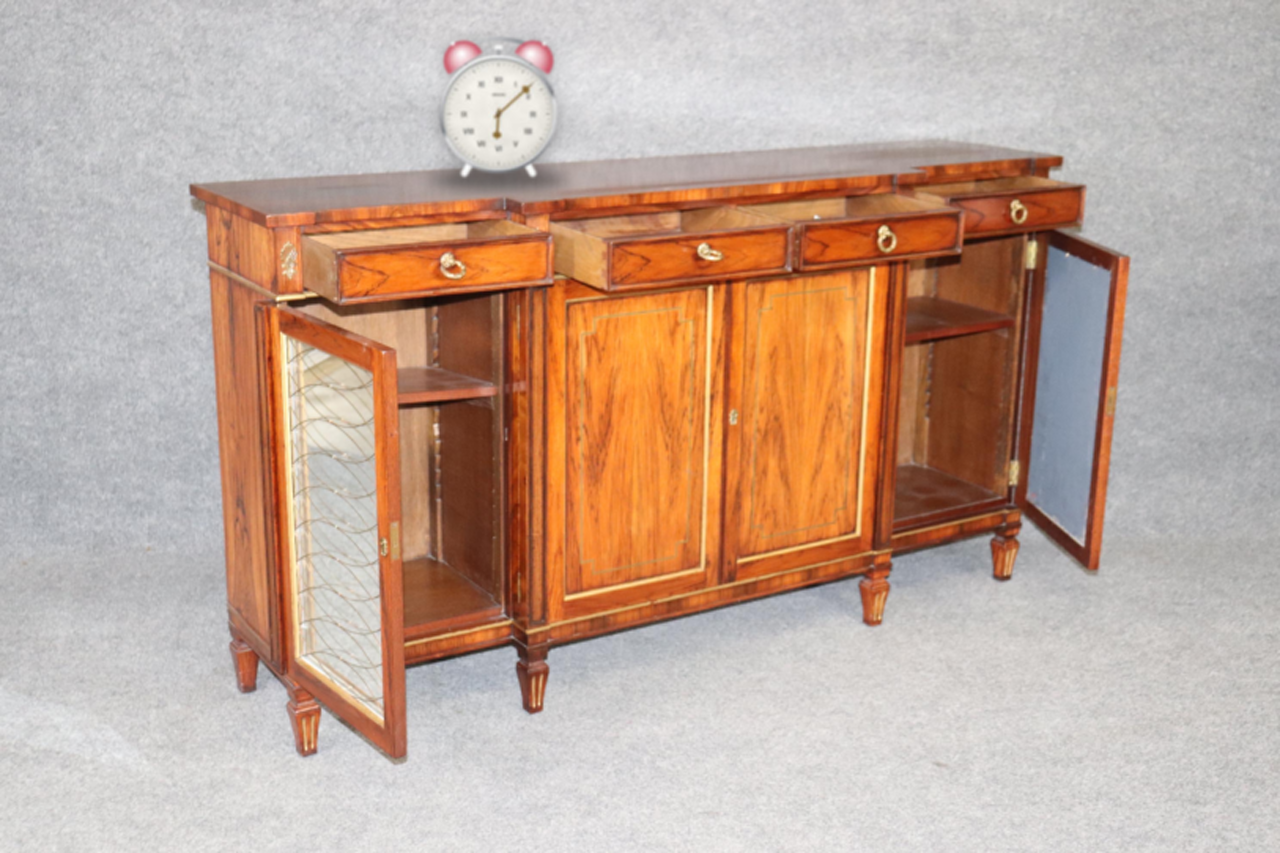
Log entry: 6 h 08 min
